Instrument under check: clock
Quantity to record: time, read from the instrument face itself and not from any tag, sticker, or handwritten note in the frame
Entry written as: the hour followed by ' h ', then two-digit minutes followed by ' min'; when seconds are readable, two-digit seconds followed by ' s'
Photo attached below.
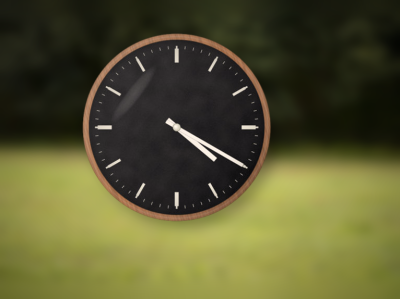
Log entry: 4 h 20 min
